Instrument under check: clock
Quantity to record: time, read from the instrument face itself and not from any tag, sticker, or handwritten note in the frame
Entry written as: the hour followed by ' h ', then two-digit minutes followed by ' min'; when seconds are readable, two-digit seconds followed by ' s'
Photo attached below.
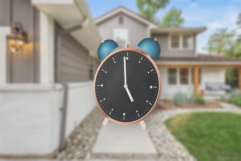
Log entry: 4 h 59 min
